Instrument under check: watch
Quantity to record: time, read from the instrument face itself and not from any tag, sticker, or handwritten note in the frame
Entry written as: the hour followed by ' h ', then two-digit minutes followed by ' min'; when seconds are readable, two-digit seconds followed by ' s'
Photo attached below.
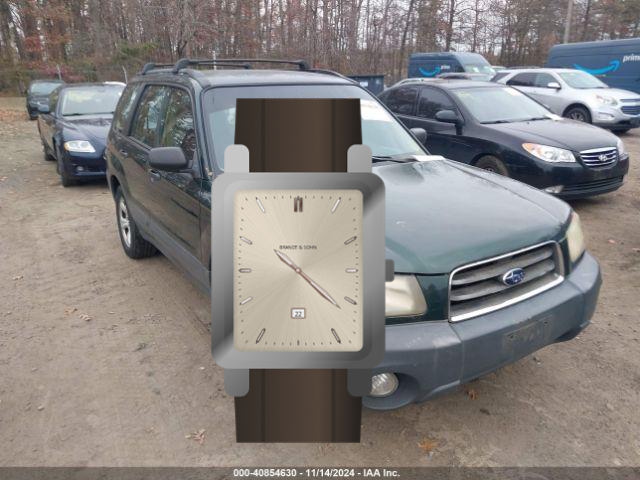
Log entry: 10 h 22 min
